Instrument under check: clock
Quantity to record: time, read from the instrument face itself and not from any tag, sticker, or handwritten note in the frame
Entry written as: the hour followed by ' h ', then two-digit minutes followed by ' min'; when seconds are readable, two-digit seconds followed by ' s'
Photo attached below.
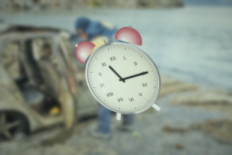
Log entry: 11 h 15 min
